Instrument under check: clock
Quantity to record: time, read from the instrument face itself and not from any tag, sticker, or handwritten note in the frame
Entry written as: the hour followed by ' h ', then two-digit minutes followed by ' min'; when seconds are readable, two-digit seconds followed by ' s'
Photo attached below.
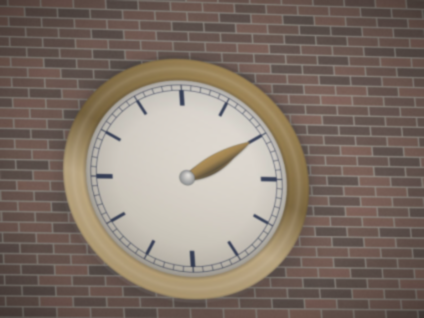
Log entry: 2 h 10 min
